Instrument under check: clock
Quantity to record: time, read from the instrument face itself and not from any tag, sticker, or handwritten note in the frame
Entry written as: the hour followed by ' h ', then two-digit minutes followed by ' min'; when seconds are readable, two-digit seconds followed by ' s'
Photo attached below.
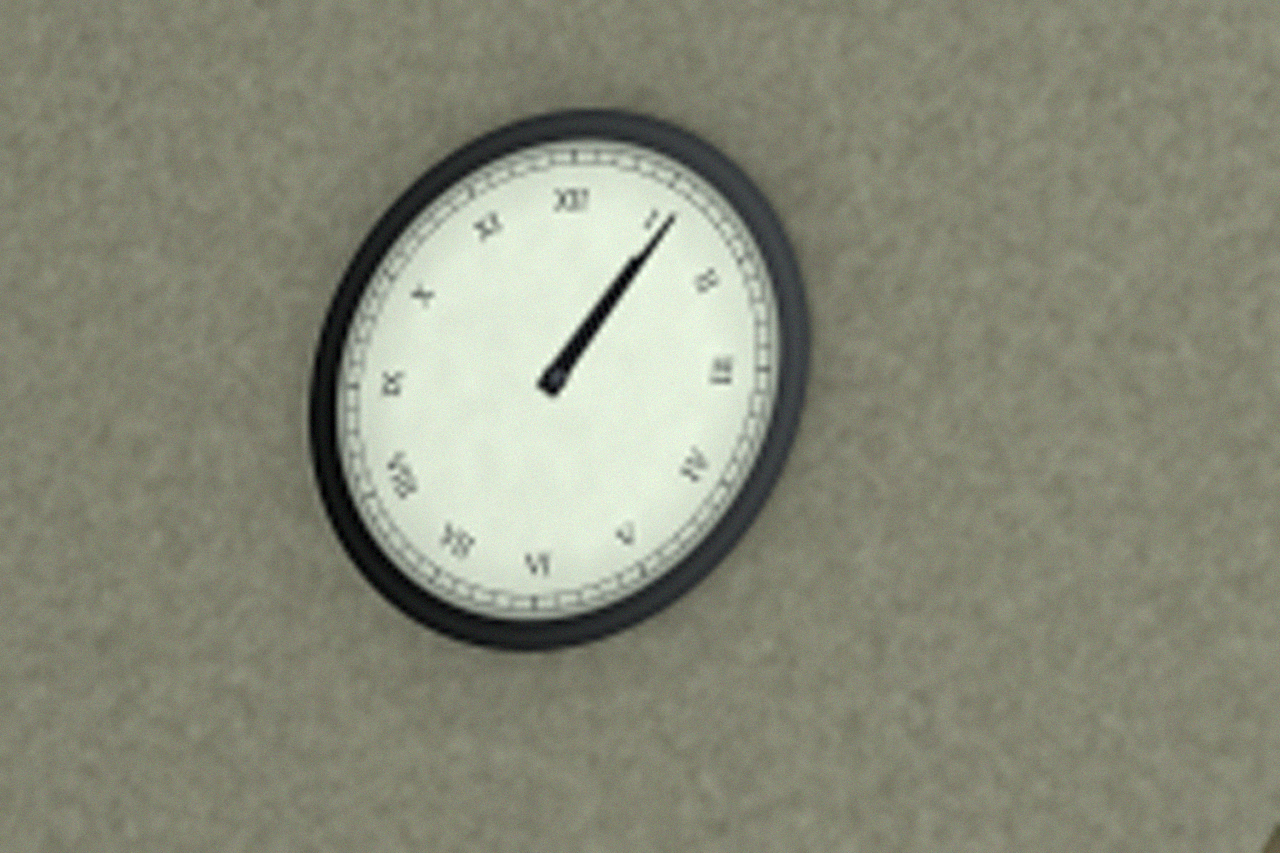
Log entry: 1 h 06 min
